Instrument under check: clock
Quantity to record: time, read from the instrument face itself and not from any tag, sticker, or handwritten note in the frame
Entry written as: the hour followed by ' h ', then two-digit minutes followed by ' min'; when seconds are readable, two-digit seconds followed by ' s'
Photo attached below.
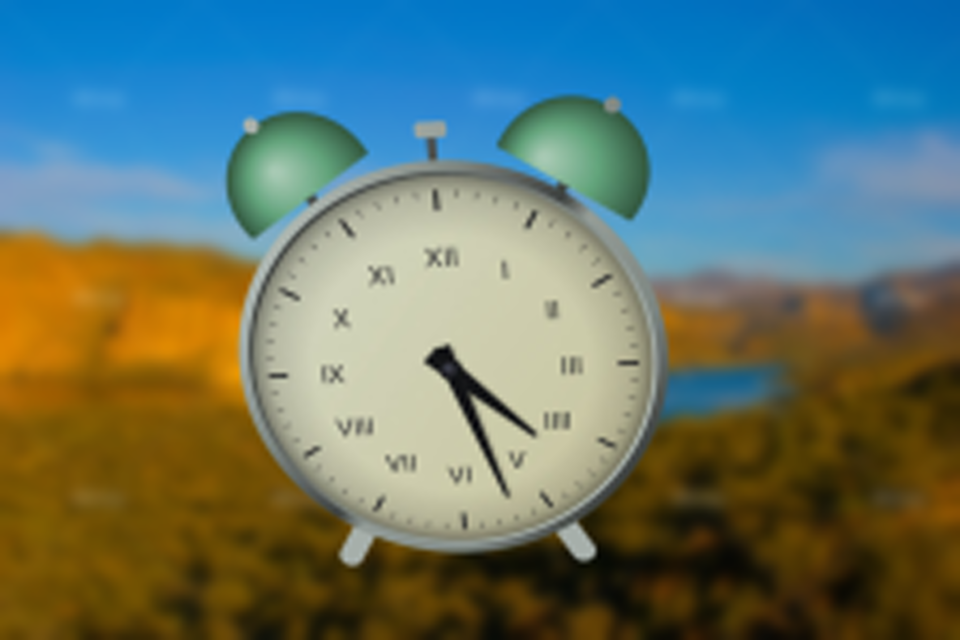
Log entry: 4 h 27 min
